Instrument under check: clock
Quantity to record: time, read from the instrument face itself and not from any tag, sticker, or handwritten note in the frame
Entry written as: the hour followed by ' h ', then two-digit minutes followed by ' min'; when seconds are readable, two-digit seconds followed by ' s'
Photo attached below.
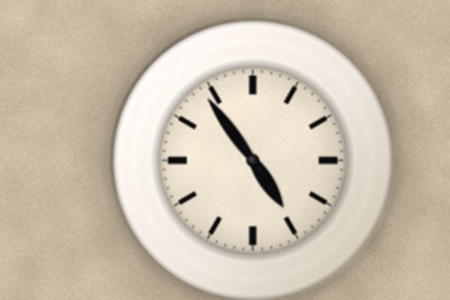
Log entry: 4 h 54 min
